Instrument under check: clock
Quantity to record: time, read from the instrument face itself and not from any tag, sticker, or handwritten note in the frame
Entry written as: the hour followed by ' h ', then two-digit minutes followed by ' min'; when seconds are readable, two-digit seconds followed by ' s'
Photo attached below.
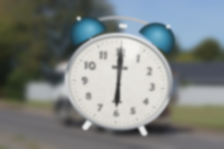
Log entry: 6 h 00 min
